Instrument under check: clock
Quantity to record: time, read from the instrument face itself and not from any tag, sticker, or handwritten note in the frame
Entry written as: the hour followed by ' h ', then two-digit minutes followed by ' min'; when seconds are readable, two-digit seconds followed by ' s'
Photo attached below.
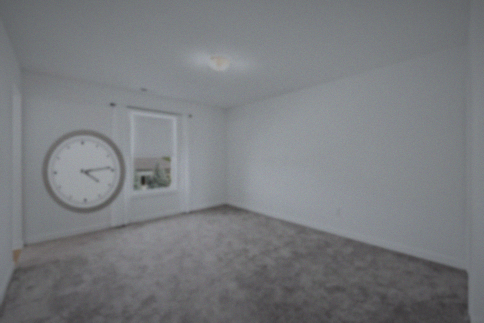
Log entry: 4 h 14 min
